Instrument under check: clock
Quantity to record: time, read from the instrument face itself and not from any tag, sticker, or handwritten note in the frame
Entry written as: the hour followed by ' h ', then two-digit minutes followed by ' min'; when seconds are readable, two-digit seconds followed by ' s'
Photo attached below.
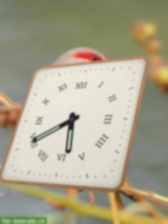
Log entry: 5 h 40 min
